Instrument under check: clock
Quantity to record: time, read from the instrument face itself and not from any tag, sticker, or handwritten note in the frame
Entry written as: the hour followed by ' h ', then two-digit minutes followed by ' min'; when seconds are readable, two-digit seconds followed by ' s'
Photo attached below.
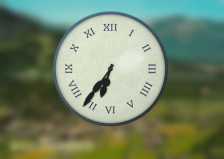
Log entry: 6 h 36 min
